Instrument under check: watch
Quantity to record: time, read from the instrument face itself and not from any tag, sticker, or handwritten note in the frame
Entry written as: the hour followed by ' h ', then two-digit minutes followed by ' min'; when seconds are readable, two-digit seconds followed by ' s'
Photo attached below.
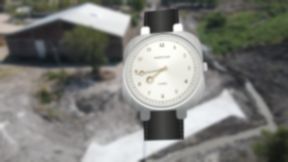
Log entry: 7 h 44 min
